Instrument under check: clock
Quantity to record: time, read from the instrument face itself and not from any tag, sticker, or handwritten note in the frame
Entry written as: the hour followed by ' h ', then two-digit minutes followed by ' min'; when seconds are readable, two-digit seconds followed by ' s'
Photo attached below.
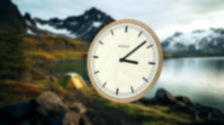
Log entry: 3 h 08 min
